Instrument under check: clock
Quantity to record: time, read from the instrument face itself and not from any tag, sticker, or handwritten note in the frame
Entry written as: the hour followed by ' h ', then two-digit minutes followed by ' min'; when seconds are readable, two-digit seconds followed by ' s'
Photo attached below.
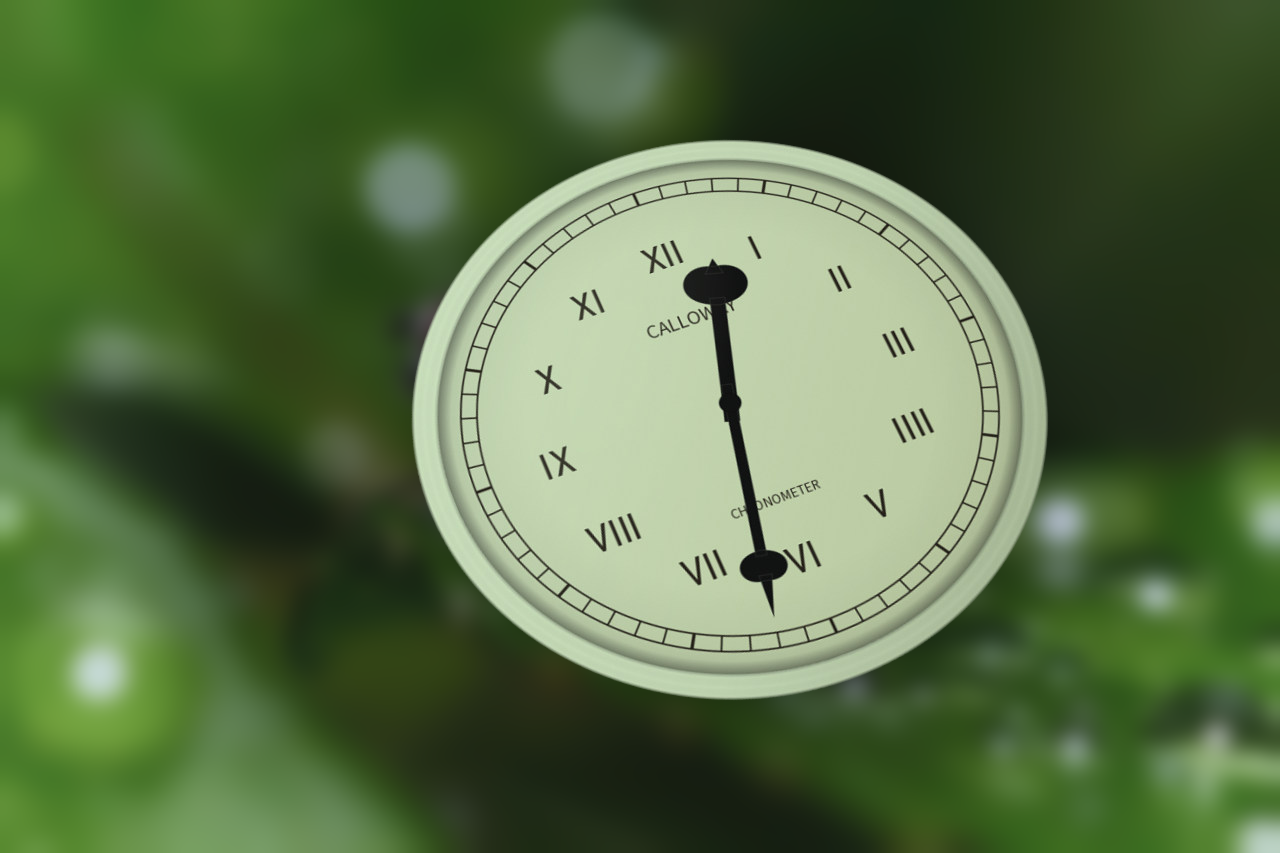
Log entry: 12 h 32 min
